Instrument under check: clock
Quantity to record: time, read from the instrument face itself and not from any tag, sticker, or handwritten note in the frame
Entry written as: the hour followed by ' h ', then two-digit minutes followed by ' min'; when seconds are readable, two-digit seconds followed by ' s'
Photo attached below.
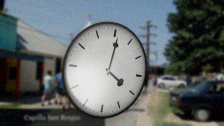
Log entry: 4 h 01 min
